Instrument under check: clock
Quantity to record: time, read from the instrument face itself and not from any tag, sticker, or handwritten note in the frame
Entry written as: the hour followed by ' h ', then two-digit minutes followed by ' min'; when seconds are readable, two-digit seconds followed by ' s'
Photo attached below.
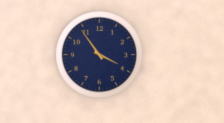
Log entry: 3 h 54 min
